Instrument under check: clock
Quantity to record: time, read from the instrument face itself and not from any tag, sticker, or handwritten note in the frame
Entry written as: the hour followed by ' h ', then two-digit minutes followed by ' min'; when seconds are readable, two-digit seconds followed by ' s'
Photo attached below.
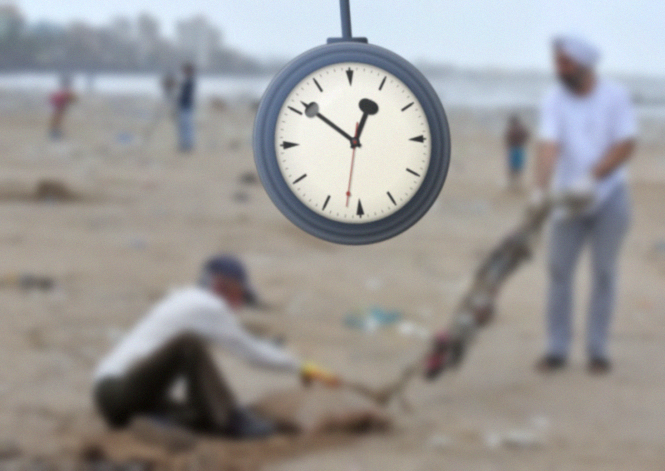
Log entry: 12 h 51 min 32 s
